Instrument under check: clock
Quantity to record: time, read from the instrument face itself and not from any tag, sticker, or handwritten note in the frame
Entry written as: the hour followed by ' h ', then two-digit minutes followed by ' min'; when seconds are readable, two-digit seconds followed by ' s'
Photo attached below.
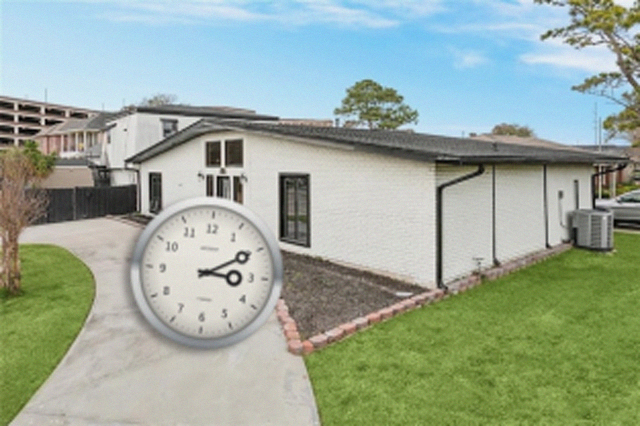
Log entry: 3 h 10 min
